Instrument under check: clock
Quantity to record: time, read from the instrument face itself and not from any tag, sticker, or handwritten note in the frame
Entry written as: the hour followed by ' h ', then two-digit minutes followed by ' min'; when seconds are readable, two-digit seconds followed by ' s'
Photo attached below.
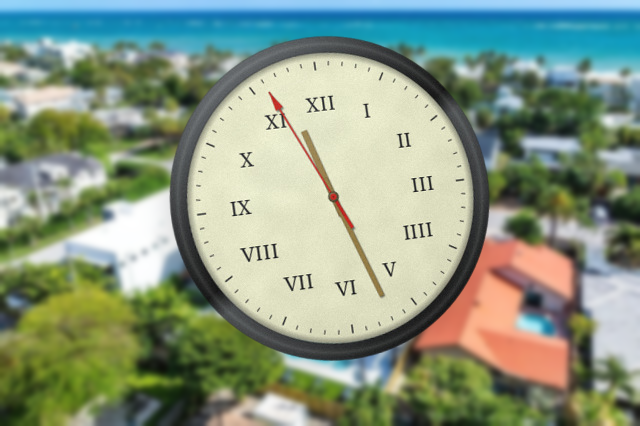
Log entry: 11 h 26 min 56 s
